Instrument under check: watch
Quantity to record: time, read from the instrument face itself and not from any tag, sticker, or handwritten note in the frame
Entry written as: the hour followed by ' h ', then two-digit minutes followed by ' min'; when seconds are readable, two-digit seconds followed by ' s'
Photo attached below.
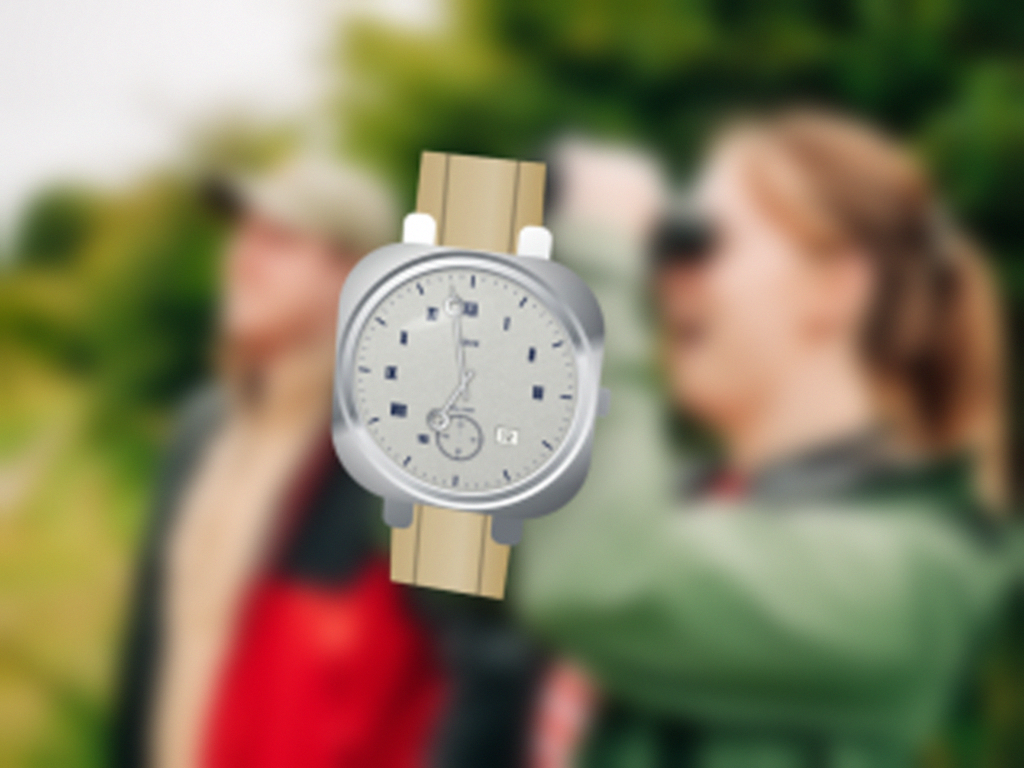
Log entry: 6 h 58 min
